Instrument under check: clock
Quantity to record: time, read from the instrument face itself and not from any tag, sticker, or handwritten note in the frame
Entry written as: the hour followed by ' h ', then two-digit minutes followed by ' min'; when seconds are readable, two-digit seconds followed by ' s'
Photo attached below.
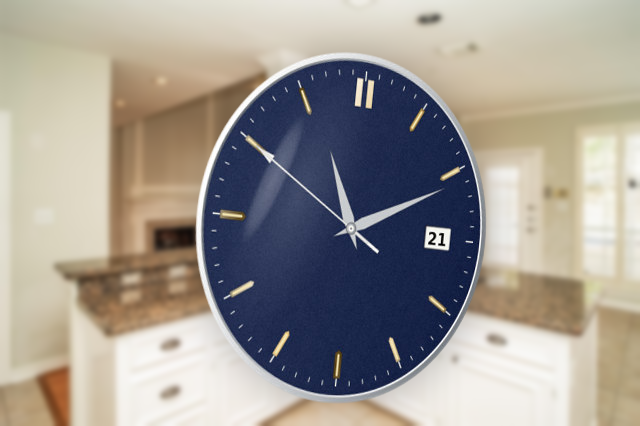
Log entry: 11 h 10 min 50 s
